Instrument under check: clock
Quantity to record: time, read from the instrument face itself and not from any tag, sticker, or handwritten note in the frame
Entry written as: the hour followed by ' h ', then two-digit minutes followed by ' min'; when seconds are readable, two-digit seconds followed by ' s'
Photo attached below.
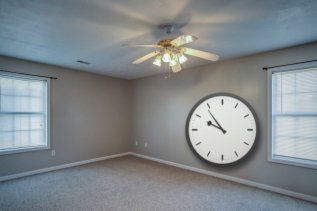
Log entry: 9 h 54 min
